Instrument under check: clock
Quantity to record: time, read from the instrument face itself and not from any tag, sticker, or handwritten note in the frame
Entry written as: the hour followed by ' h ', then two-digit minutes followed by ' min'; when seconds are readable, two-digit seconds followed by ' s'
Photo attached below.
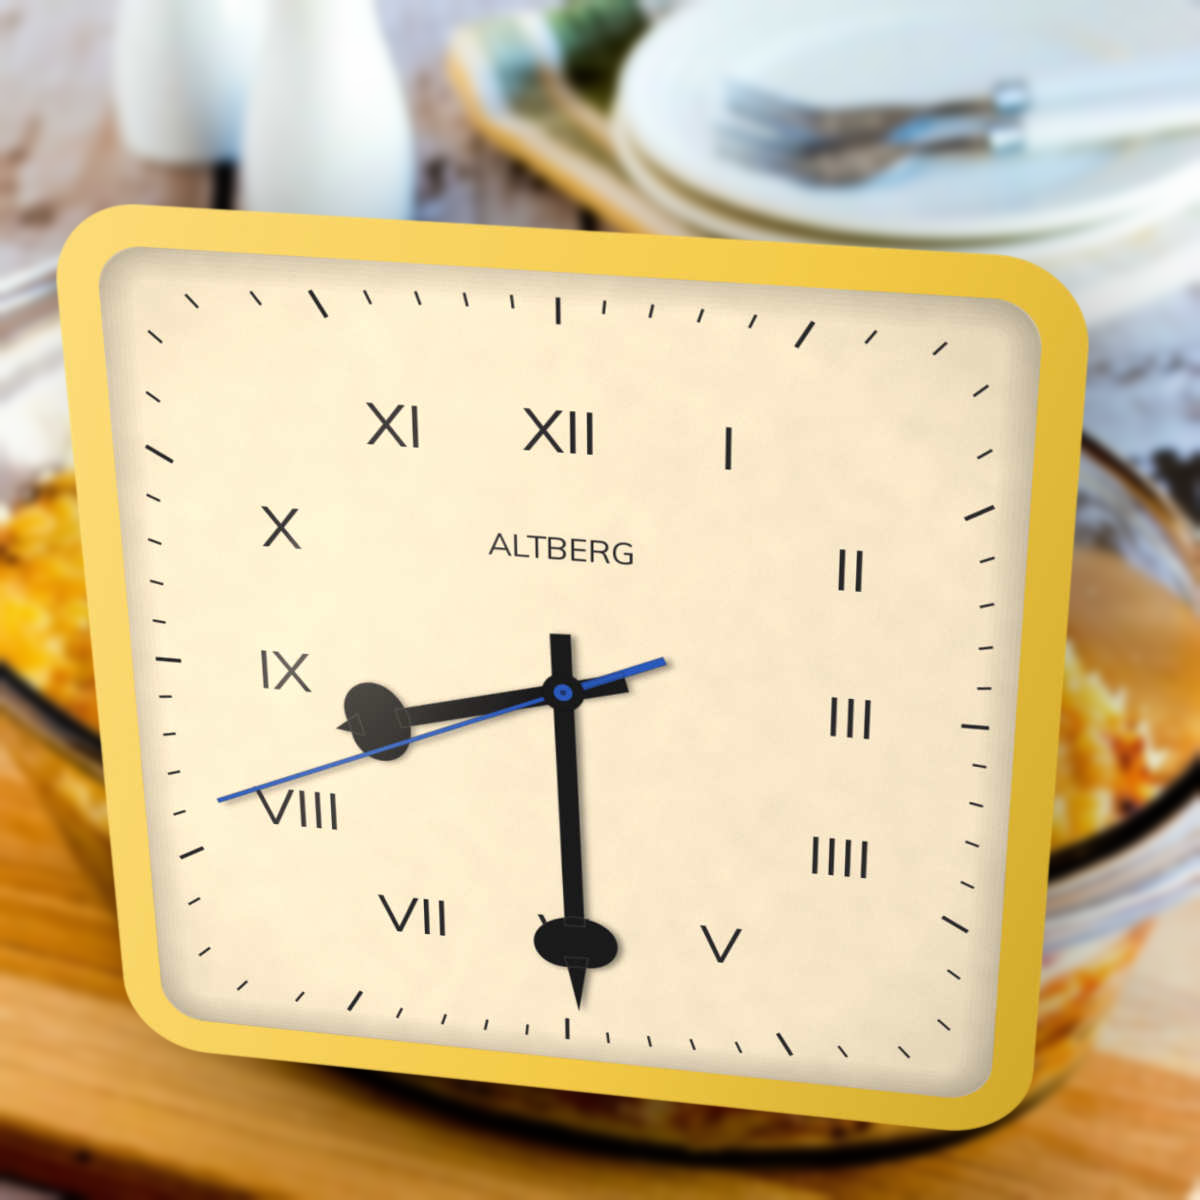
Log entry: 8 h 29 min 41 s
